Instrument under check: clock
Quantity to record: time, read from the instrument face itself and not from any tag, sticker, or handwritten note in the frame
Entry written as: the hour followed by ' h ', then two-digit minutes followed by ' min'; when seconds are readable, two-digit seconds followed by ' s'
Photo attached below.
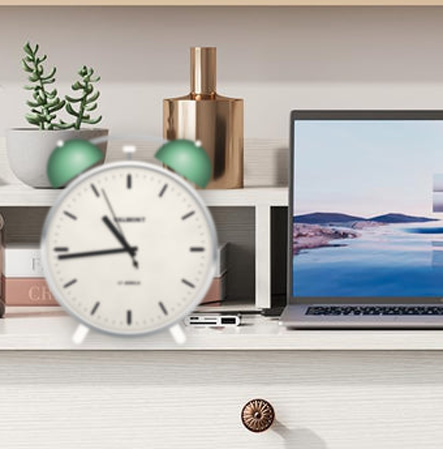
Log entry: 10 h 43 min 56 s
